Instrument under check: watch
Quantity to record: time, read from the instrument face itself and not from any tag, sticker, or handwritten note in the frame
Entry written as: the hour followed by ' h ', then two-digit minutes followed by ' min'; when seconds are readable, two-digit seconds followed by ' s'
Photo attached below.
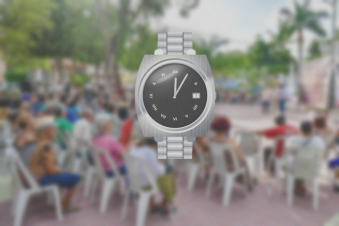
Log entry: 12 h 05 min
